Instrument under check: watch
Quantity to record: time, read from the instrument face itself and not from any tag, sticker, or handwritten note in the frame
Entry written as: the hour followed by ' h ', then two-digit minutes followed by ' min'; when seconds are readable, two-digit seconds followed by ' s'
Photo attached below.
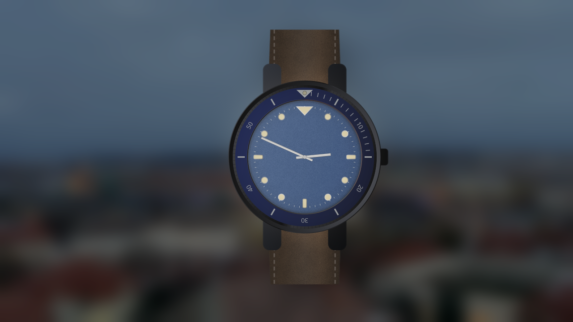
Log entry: 2 h 49 min
